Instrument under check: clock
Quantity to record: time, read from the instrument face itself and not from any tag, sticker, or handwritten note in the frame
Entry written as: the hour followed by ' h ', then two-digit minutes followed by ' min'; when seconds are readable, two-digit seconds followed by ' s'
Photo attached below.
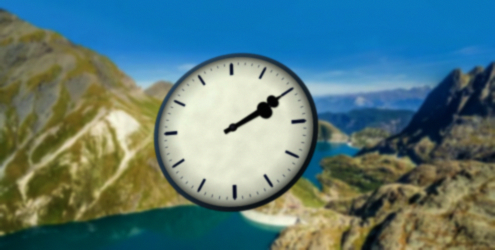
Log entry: 2 h 10 min
